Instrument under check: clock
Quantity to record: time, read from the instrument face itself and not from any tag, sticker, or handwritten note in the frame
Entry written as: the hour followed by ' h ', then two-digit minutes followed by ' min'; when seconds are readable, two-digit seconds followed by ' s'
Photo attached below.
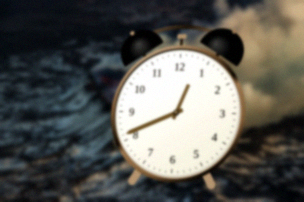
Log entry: 12 h 41 min
